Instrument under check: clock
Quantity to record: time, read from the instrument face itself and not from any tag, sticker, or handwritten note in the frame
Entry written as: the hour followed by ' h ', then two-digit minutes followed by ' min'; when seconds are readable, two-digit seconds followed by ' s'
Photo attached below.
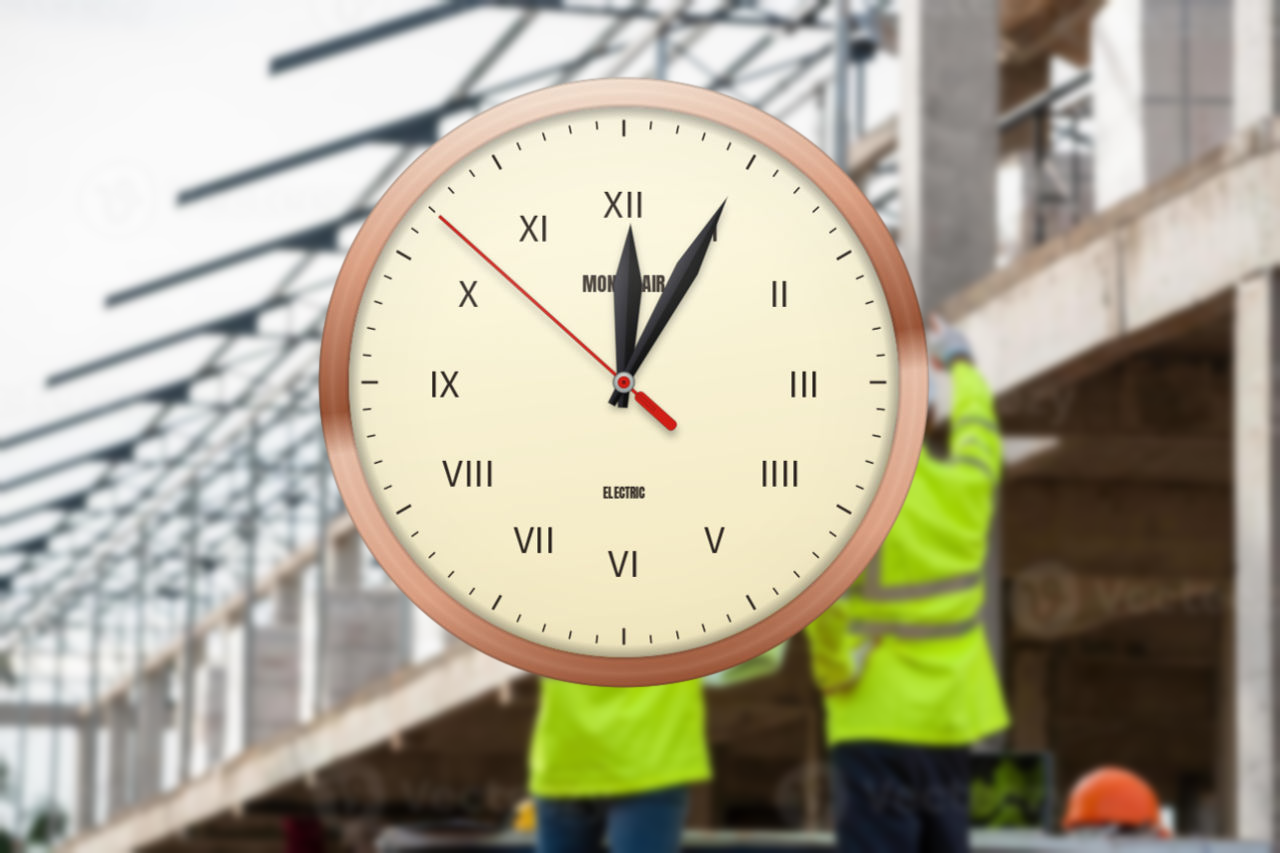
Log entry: 12 h 04 min 52 s
